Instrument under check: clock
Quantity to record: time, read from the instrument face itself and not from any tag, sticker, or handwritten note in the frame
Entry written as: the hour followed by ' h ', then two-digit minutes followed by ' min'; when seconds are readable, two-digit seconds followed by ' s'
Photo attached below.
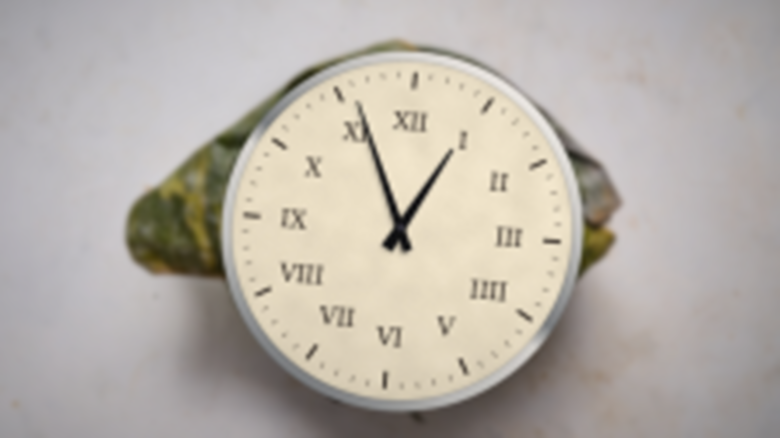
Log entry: 12 h 56 min
